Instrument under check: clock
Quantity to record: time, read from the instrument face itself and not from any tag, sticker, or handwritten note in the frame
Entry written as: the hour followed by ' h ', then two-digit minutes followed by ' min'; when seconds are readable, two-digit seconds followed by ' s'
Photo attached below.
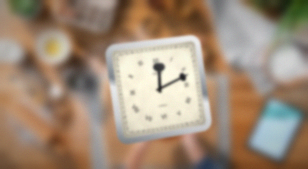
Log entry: 12 h 12 min
